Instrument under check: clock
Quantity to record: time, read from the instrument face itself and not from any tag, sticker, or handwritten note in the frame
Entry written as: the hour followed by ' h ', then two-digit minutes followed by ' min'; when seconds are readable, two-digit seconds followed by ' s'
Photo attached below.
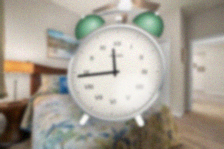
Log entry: 11 h 44 min
